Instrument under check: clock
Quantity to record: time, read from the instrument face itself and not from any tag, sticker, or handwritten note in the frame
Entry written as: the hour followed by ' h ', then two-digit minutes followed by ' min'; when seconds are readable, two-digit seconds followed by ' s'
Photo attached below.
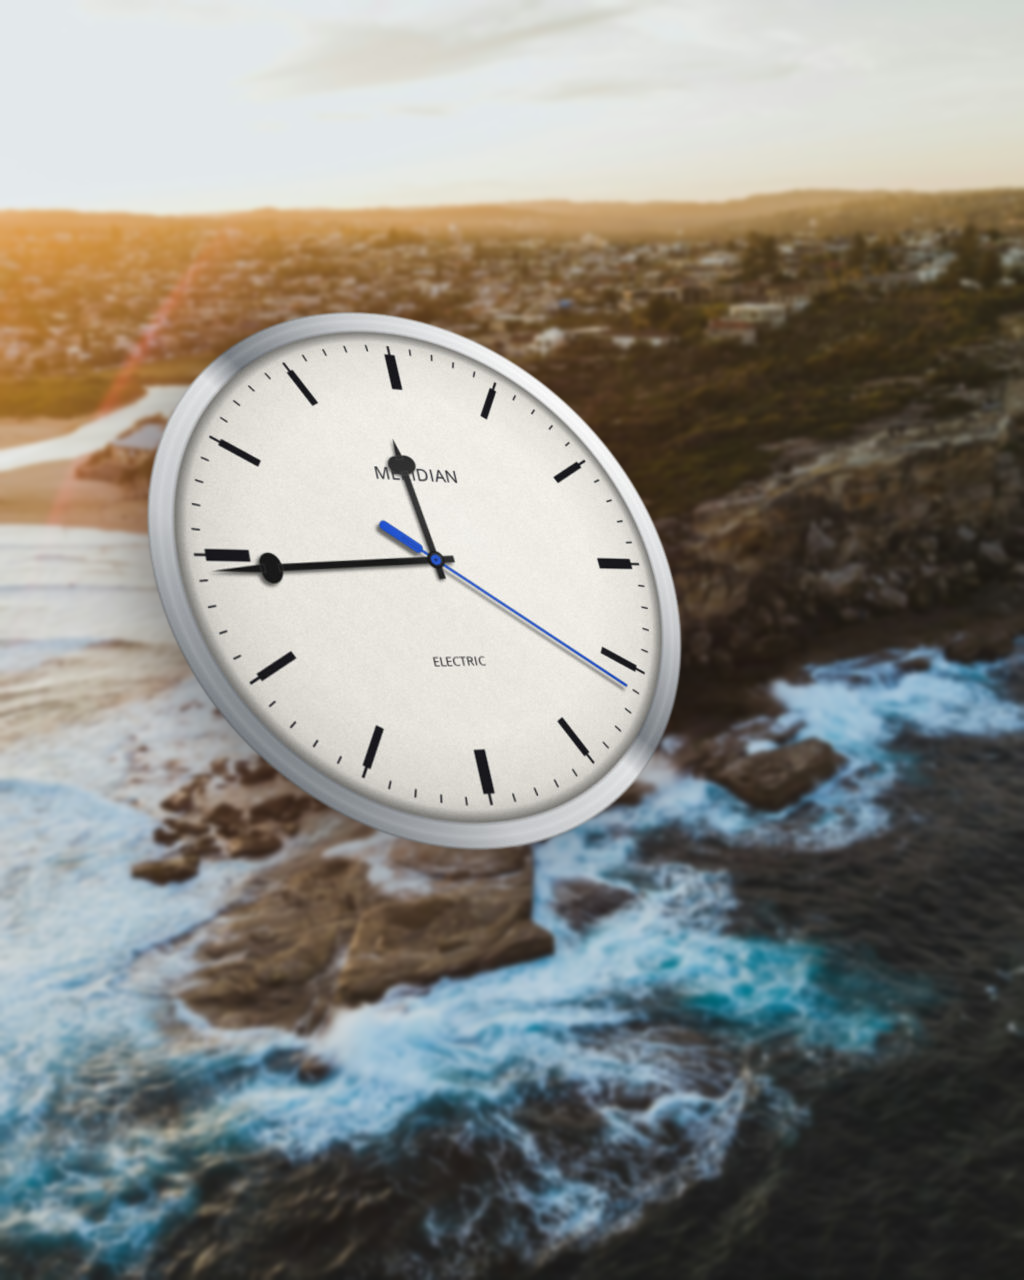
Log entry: 11 h 44 min 21 s
